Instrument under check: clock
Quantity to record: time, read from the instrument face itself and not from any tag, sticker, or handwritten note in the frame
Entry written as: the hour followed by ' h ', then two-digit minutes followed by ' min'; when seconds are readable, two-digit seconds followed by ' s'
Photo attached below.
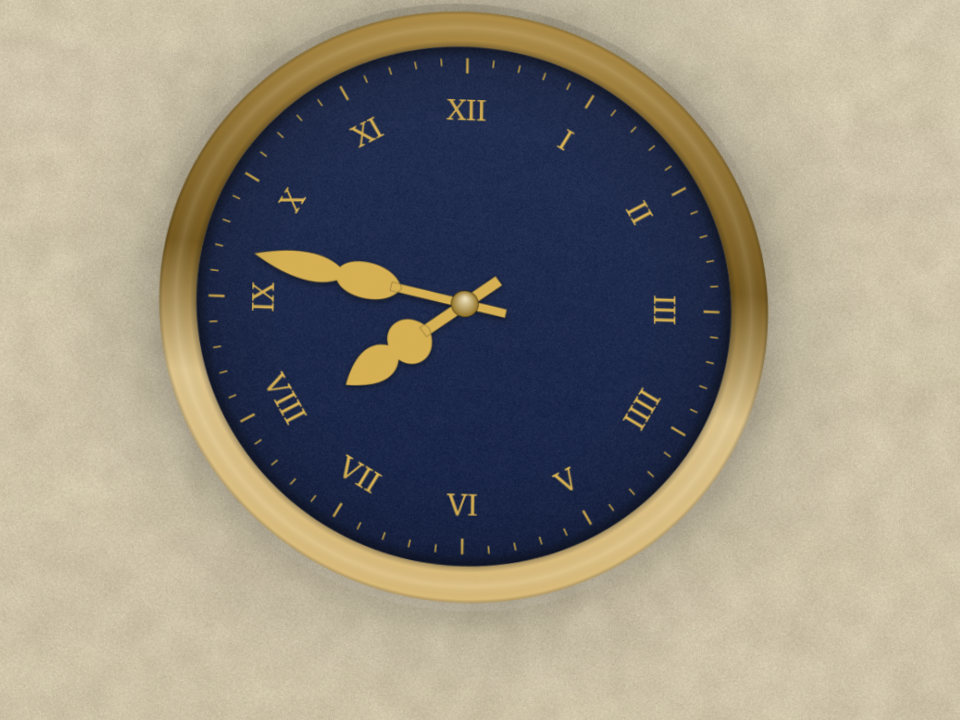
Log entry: 7 h 47 min
